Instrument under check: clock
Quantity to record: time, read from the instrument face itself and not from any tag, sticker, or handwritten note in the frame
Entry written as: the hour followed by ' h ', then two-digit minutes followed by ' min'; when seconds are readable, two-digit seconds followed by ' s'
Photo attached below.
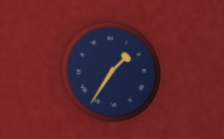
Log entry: 1 h 36 min
